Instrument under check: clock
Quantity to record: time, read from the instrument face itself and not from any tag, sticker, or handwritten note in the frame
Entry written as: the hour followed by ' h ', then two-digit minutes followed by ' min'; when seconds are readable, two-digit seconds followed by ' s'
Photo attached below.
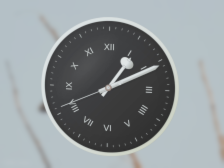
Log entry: 1 h 10 min 41 s
